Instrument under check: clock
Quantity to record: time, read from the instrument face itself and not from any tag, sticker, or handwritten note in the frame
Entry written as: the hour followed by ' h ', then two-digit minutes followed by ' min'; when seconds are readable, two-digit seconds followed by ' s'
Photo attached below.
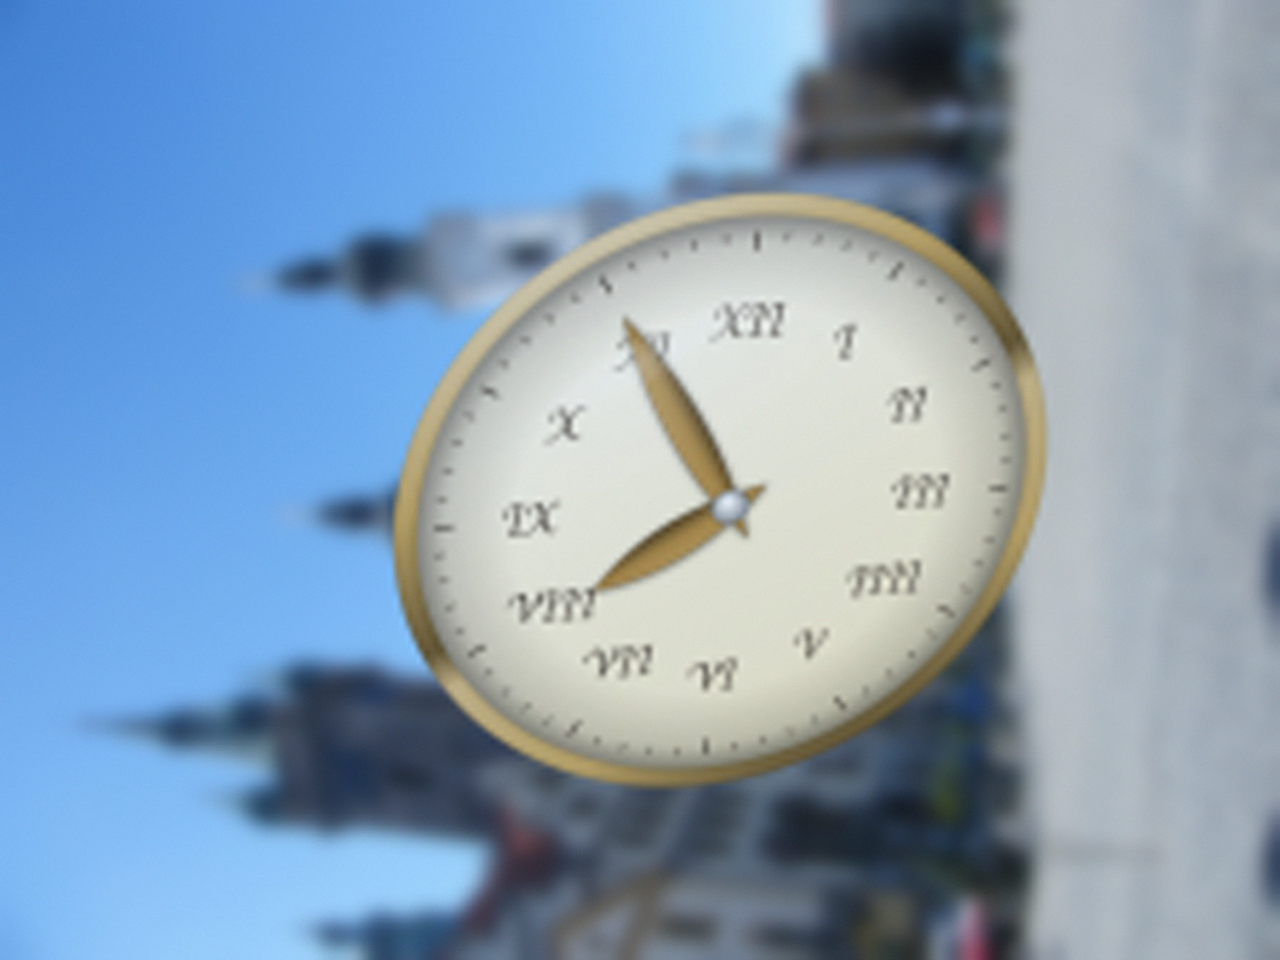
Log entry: 7 h 55 min
